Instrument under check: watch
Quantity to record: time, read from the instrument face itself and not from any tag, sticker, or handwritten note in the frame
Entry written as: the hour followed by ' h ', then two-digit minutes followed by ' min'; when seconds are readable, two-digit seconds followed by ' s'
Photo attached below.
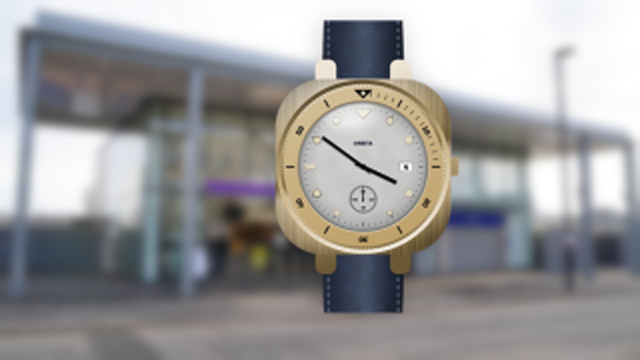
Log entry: 3 h 51 min
